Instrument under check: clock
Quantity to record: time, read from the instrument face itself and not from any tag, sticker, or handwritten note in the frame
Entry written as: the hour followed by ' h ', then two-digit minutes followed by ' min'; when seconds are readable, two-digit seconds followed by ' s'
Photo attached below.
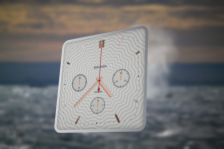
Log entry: 4 h 38 min
